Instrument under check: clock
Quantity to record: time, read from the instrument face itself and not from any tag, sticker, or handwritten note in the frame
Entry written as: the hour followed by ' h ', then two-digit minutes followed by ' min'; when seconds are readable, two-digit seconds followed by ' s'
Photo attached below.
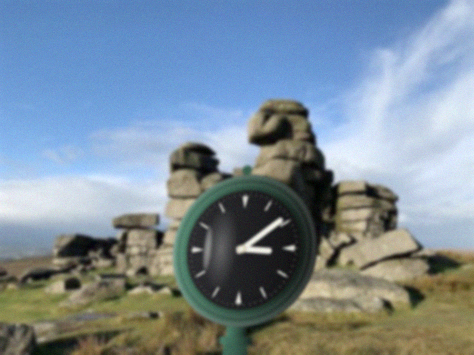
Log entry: 3 h 09 min
